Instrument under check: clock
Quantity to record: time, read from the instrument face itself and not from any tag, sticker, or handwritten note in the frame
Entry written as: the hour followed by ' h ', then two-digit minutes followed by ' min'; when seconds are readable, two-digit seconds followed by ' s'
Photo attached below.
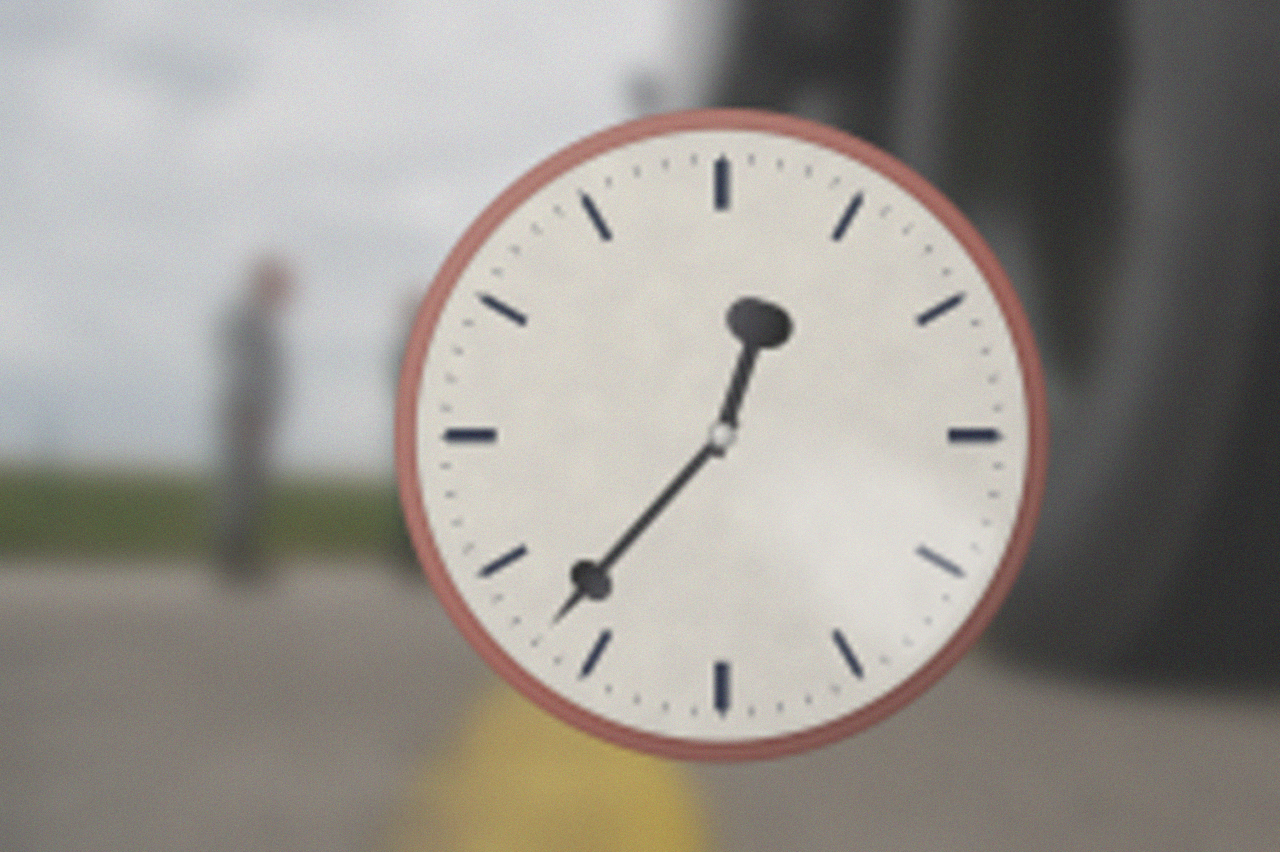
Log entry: 12 h 37 min
